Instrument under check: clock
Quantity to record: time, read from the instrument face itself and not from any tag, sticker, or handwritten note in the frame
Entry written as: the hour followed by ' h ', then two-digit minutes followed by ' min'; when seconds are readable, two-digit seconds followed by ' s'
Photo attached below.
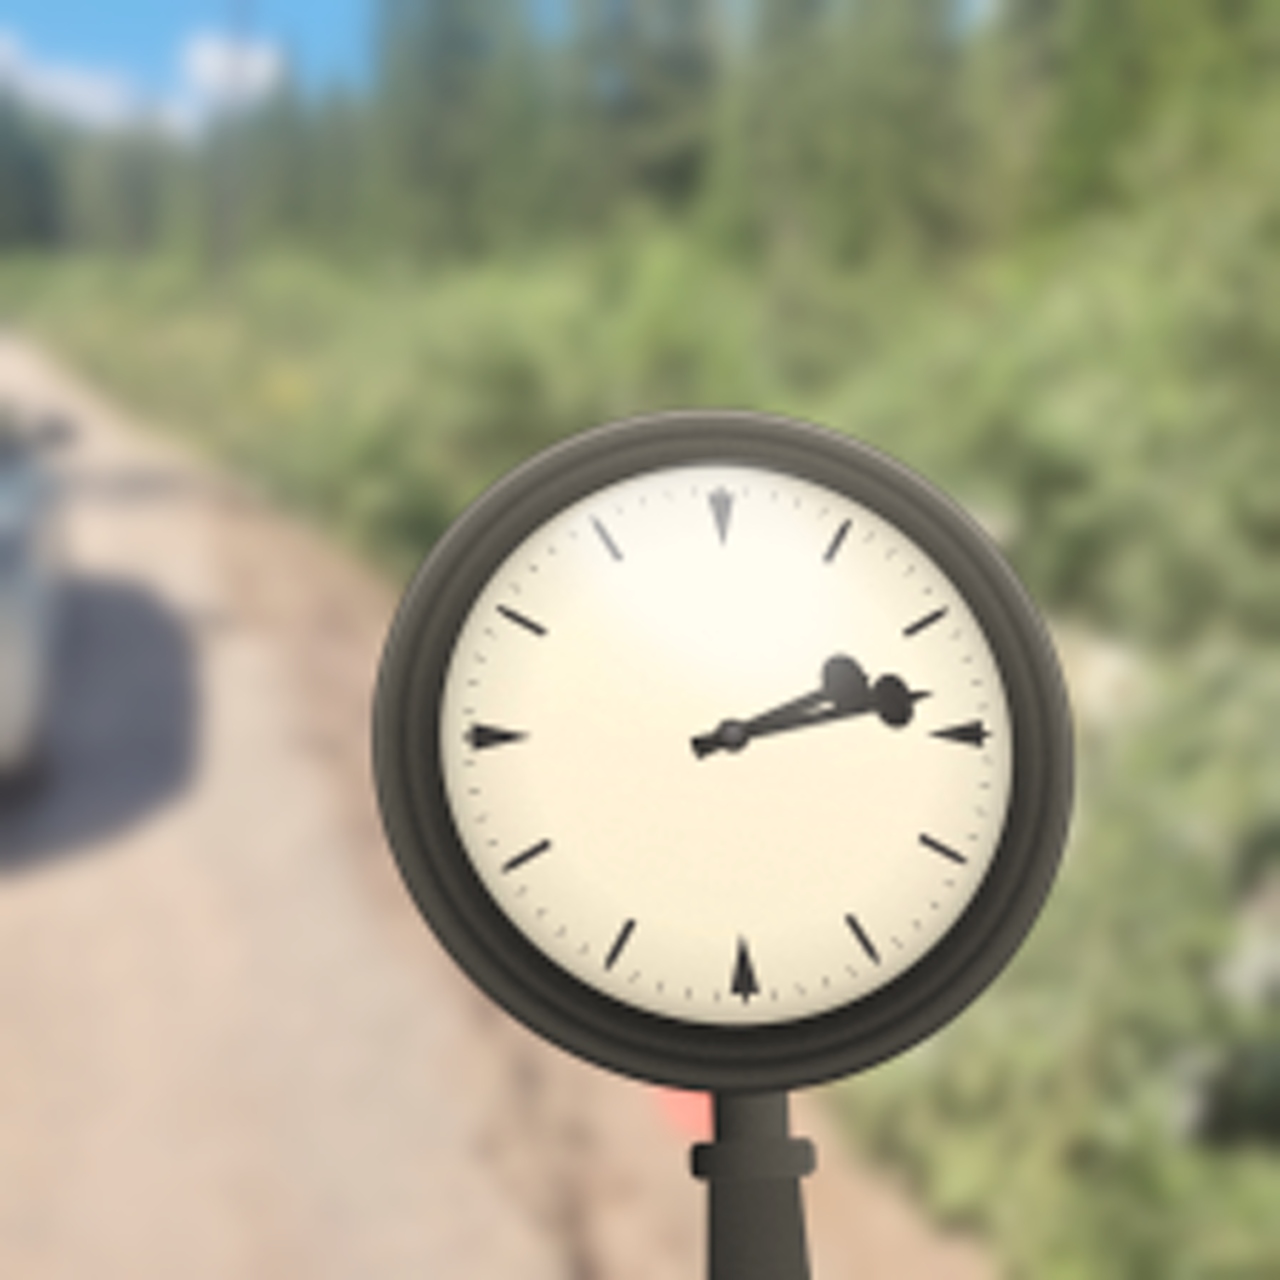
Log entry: 2 h 13 min
